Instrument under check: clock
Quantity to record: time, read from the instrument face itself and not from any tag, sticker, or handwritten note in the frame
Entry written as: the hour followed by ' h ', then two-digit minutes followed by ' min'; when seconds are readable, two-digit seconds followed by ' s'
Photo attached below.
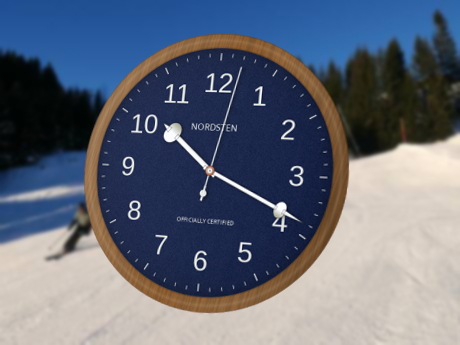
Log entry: 10 h 19 min 02 s
